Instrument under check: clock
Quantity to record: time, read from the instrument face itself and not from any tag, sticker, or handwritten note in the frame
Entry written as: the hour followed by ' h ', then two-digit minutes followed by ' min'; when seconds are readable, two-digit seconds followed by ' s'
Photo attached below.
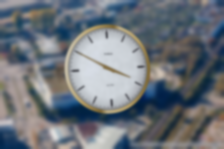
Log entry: 3 h 50 min
